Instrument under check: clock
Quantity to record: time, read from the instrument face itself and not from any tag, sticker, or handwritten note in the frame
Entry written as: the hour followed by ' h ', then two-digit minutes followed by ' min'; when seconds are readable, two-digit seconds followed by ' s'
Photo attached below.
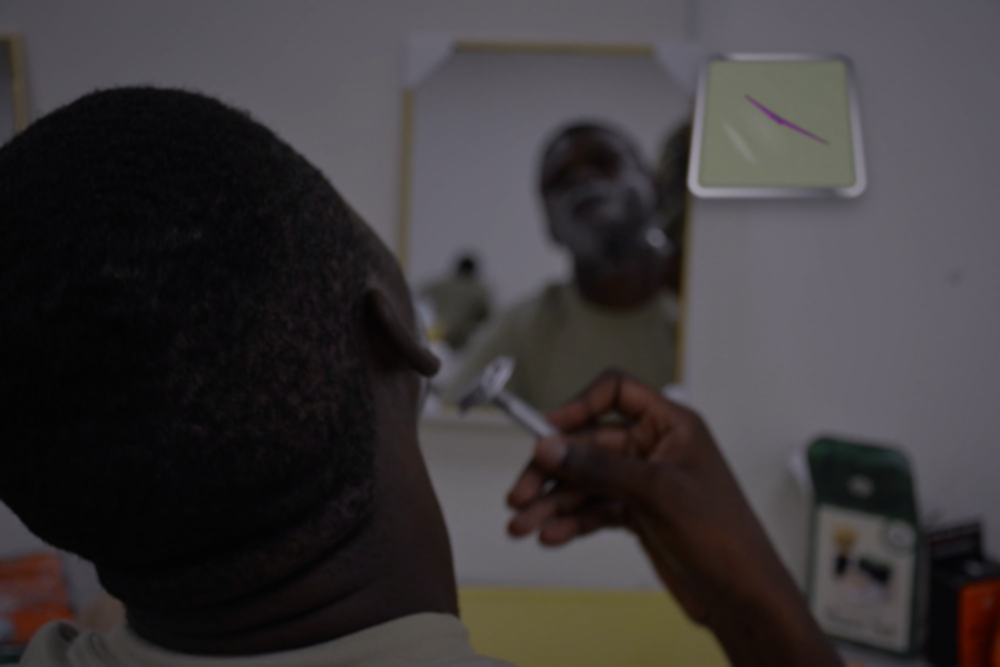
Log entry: 10 h 20 min
